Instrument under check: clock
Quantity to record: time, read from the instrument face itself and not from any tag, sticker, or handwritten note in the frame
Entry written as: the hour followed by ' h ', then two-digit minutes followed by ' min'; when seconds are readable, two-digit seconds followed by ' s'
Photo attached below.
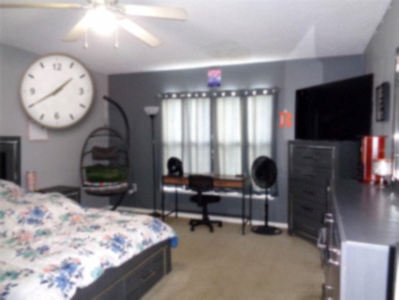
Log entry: 1 h 40 min
